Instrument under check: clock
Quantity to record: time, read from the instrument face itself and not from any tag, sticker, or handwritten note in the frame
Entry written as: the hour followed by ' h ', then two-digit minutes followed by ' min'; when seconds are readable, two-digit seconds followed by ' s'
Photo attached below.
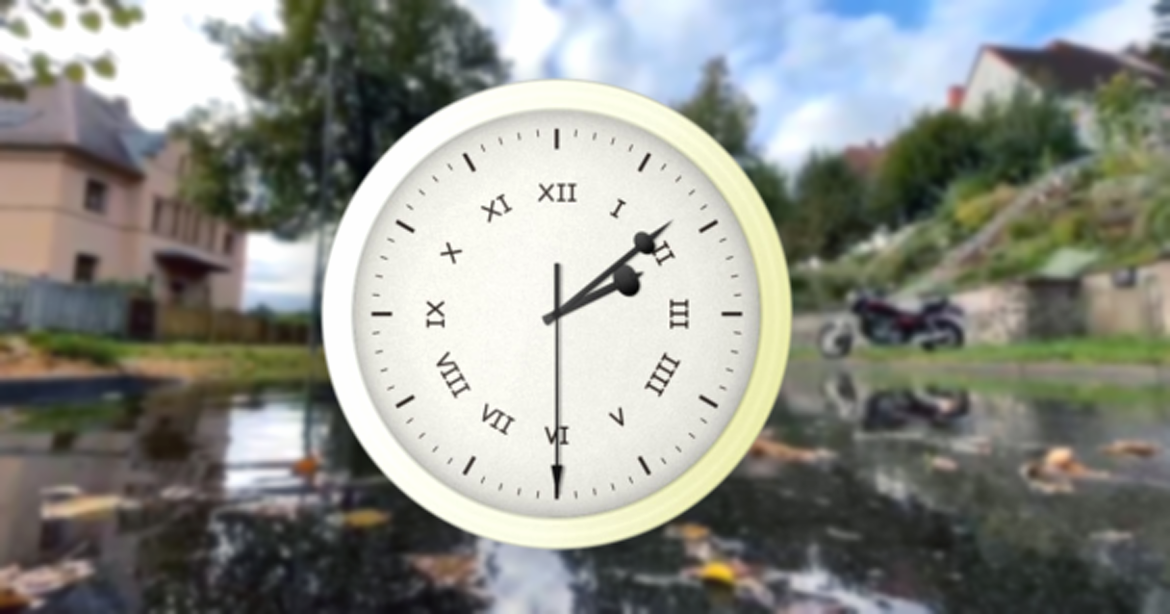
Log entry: 2 h 08 min 30 s
